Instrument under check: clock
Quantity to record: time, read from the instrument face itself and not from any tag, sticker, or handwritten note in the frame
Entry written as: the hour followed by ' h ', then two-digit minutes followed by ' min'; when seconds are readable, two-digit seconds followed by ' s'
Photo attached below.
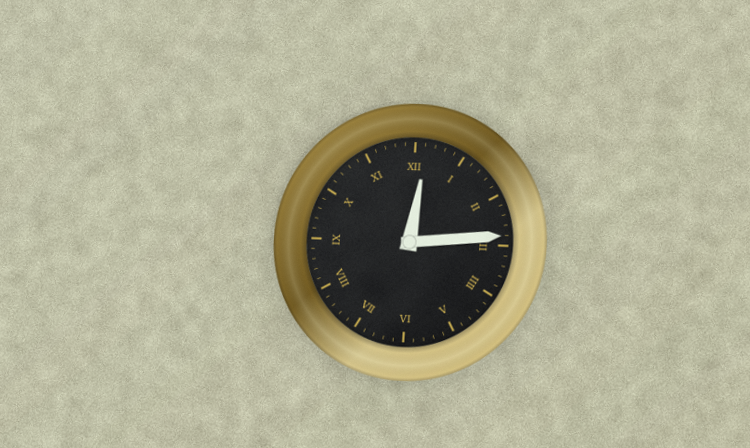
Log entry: 12 h 14 min
